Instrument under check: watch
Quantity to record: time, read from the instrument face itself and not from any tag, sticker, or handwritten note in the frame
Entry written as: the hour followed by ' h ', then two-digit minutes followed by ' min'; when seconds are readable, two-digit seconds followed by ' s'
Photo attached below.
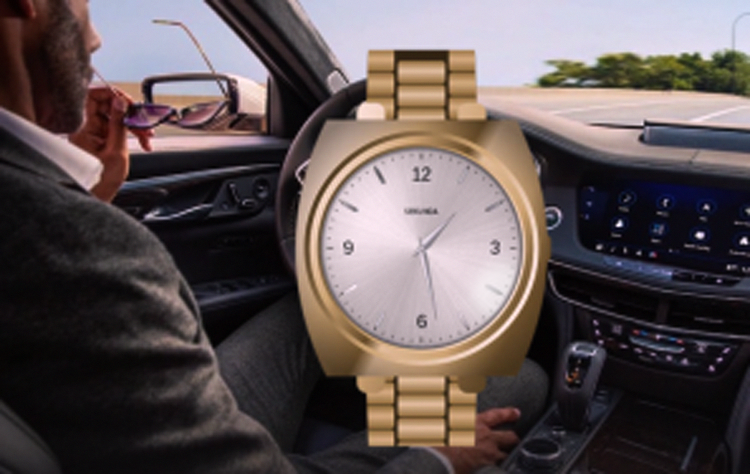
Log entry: 1 h 28 min
